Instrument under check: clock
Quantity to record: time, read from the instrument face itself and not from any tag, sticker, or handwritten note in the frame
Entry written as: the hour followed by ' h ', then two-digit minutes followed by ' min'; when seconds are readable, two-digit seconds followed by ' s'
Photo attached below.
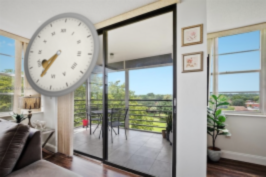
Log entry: 7 h 35 min
